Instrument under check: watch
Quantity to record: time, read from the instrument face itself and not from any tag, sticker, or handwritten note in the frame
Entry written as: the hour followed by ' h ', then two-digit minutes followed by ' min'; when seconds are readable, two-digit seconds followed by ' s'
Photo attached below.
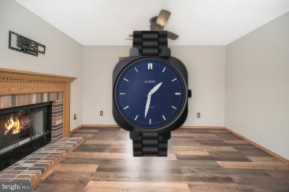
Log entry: 1 h 32 min
